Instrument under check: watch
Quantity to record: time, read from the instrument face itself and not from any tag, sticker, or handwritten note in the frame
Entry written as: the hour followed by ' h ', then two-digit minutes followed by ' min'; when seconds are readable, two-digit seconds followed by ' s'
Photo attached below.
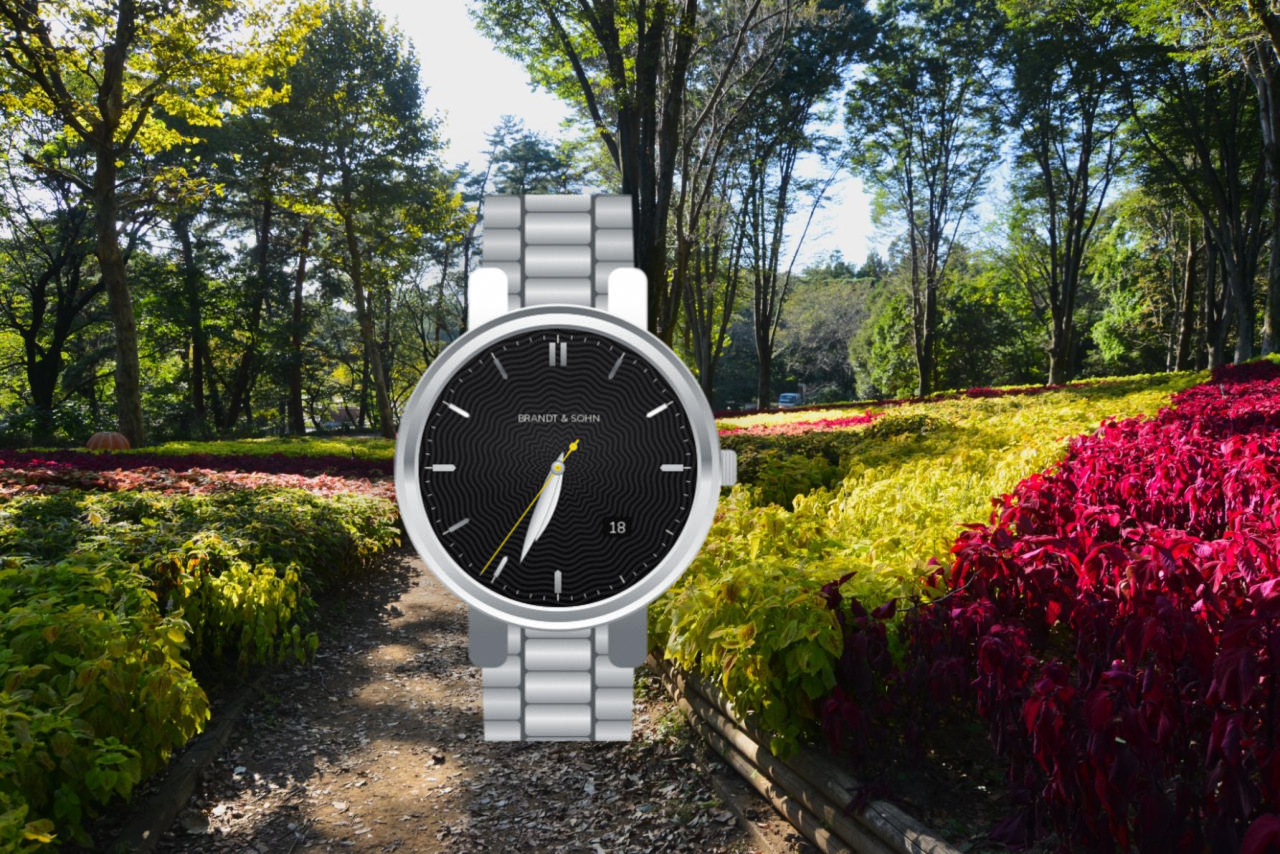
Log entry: 6 h 33 min 36 s
